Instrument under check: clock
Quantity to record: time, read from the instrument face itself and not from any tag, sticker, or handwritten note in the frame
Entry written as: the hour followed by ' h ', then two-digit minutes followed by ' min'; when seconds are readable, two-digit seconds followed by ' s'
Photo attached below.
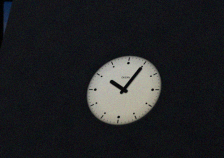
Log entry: 10 h 05 min
